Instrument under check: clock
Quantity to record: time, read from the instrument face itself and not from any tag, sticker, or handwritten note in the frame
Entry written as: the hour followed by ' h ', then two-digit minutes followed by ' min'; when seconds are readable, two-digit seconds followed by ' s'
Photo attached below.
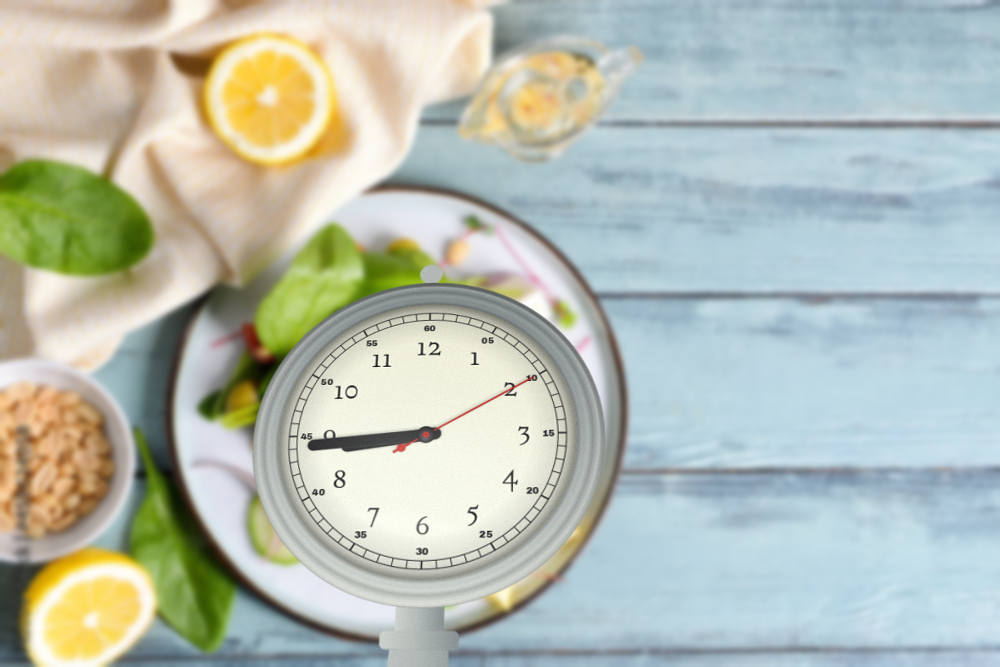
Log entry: 8 h 44 min 10 s
